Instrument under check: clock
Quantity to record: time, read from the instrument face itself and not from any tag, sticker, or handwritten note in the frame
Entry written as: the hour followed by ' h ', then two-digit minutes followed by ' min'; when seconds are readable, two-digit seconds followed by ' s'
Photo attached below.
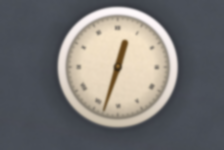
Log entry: 12 h 33 min
